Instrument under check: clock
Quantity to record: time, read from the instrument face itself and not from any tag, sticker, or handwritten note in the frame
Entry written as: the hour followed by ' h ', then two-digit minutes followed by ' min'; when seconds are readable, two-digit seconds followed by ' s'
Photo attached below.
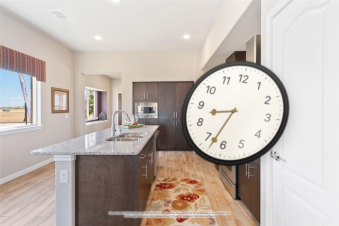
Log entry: 8 h 33 min
